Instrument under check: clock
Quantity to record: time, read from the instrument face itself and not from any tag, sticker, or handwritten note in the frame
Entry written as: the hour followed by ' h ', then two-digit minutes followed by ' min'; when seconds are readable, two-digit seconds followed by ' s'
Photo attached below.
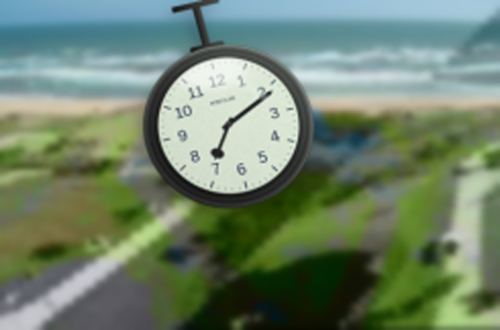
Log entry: 7 h 11 min
